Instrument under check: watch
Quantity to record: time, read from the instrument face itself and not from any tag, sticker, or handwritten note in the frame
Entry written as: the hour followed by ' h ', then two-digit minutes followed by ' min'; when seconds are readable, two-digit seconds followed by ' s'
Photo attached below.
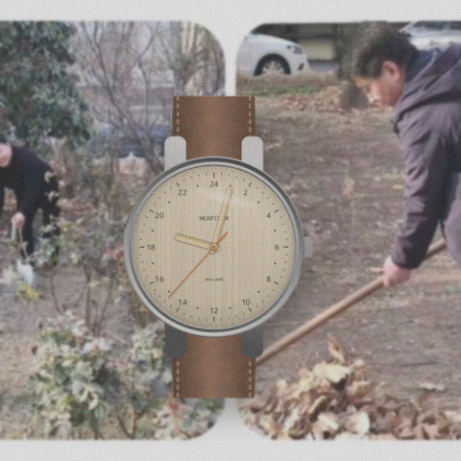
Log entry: 19 h 02 min 37 s
